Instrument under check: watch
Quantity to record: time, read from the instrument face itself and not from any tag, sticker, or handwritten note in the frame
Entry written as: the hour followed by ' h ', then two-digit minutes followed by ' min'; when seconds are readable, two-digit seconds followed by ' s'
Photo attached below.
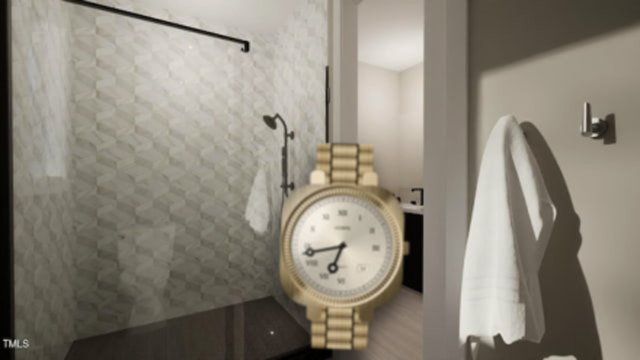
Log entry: 6 h 43 min
